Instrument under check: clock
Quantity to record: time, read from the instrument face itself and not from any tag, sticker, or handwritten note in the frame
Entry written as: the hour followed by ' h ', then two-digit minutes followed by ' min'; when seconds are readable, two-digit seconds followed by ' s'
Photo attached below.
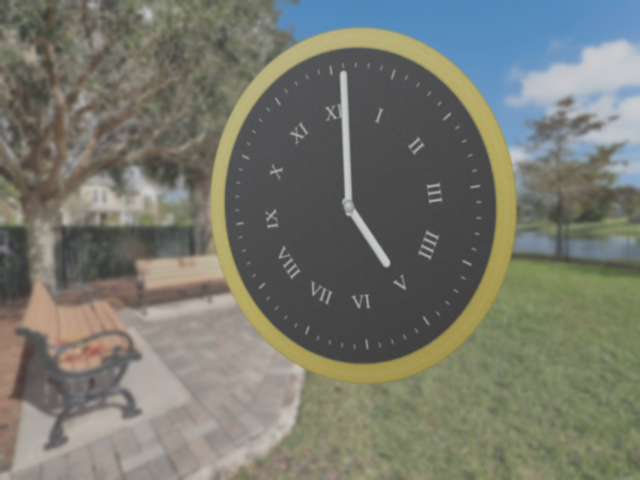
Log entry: 5 h 01 min
